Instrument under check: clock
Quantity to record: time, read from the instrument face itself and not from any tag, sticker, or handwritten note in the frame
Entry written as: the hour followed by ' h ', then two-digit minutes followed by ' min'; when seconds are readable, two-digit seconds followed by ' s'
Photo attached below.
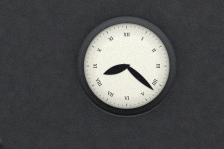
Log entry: 8 h 22 min
